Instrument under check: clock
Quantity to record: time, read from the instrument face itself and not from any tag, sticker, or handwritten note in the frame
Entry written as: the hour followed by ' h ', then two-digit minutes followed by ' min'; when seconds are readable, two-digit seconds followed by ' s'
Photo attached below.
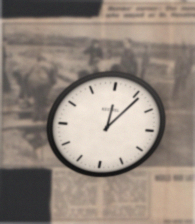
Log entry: 12 h 06 min
